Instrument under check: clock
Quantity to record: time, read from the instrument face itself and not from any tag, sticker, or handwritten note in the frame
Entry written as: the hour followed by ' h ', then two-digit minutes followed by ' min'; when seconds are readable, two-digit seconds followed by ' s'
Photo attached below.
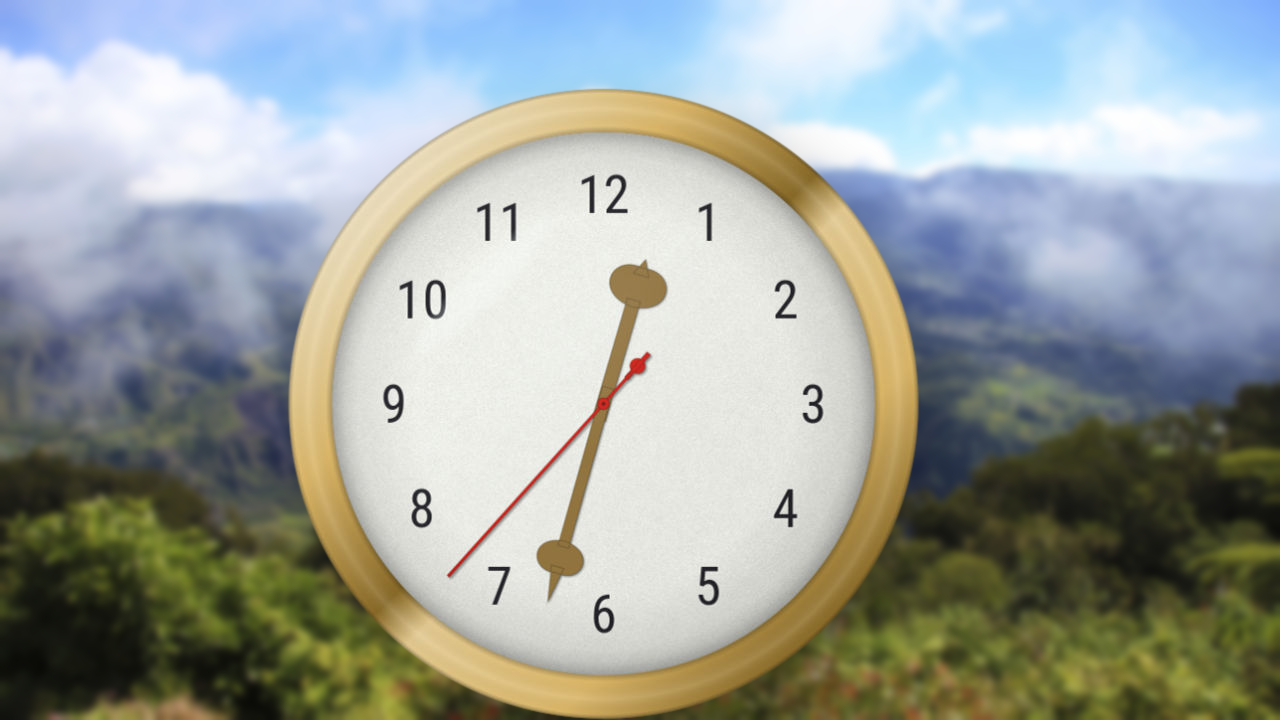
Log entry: 12 h 32 min 37 s
